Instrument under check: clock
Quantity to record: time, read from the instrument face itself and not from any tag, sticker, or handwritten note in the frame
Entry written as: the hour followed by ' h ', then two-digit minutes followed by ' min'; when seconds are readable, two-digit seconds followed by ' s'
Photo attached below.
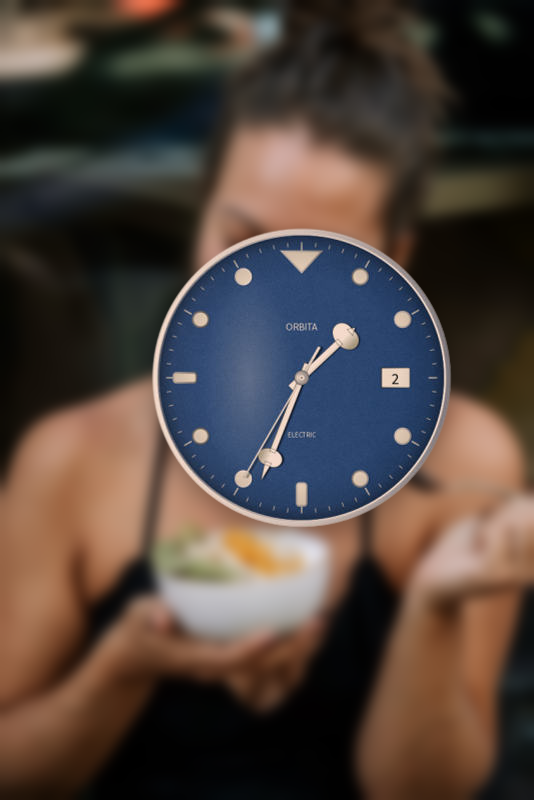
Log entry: 1 h 33 min 35 s
